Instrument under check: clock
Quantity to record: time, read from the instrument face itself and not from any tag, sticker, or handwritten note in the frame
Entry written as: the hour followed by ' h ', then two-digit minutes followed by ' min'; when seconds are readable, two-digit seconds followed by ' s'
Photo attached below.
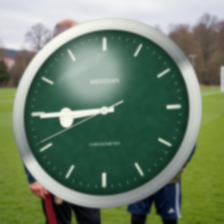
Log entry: 8 h 44 min 41 s
